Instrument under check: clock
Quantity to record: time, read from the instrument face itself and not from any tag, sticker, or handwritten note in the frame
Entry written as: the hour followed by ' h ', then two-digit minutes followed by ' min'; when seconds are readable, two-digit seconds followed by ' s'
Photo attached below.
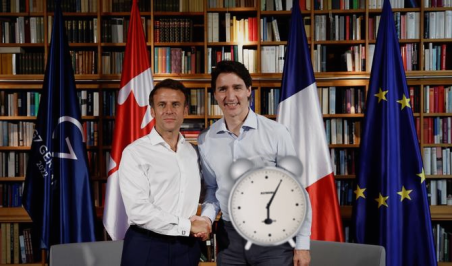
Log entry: 6 h 05 min
